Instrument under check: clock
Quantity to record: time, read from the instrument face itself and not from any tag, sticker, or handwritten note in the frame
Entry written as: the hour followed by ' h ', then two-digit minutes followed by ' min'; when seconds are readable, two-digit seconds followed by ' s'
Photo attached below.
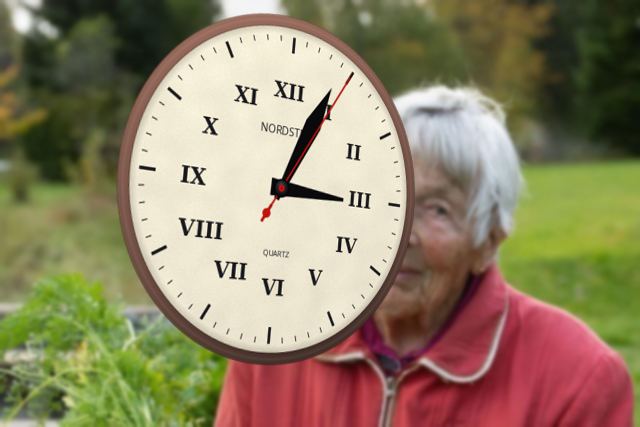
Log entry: 3 h 04 min 05 s
